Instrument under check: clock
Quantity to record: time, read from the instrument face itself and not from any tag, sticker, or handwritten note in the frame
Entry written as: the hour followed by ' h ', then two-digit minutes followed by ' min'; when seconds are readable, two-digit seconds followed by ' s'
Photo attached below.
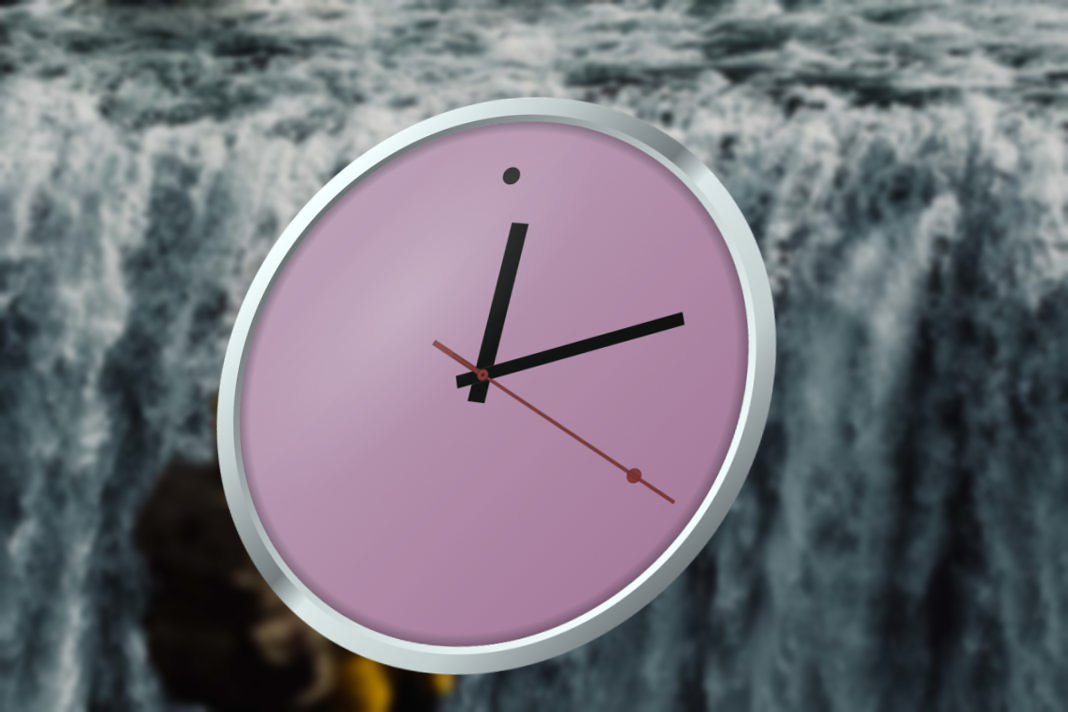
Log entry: 12 h 12 min 20 s
